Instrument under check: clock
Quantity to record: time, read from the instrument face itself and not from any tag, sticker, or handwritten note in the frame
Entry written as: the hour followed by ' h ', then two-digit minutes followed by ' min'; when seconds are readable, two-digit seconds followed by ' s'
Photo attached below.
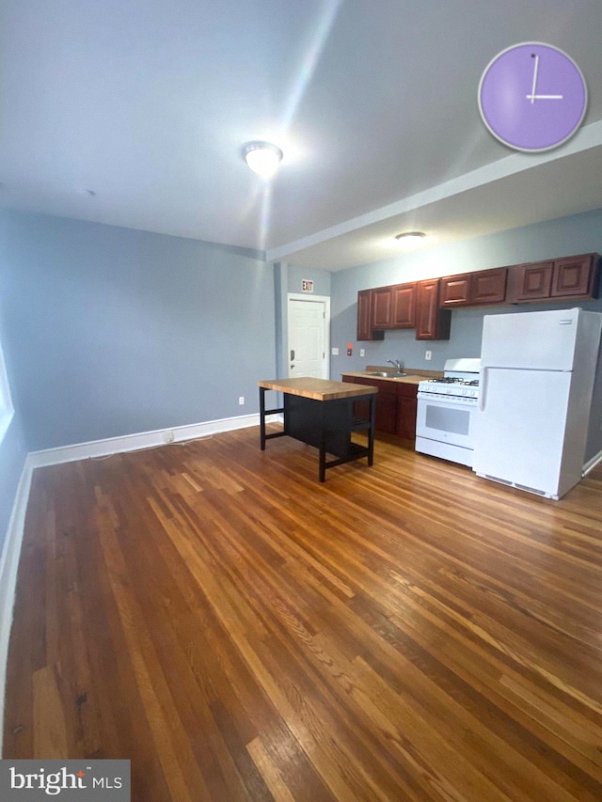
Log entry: 3 h 01 min
